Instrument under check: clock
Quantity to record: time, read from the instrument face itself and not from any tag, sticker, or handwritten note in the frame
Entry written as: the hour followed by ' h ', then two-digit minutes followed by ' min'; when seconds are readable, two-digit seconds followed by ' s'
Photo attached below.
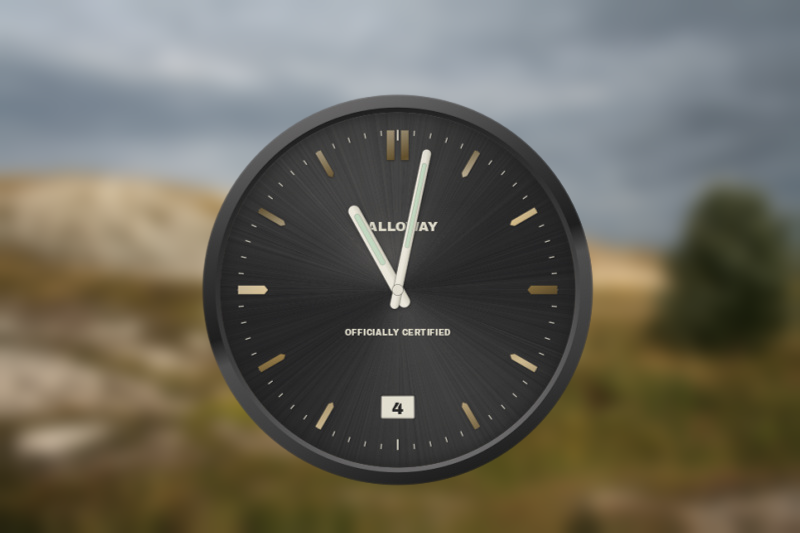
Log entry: 11 h 02 min
